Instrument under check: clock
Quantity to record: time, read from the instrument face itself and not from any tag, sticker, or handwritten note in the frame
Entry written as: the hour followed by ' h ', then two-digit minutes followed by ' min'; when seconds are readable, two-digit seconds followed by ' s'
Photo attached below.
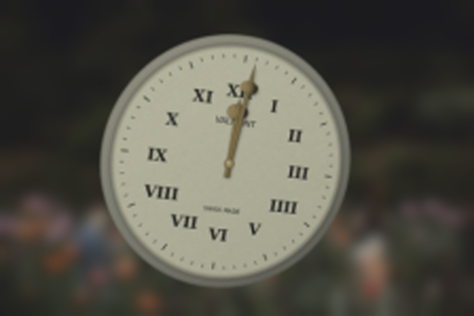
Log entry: 12 h 01 min
